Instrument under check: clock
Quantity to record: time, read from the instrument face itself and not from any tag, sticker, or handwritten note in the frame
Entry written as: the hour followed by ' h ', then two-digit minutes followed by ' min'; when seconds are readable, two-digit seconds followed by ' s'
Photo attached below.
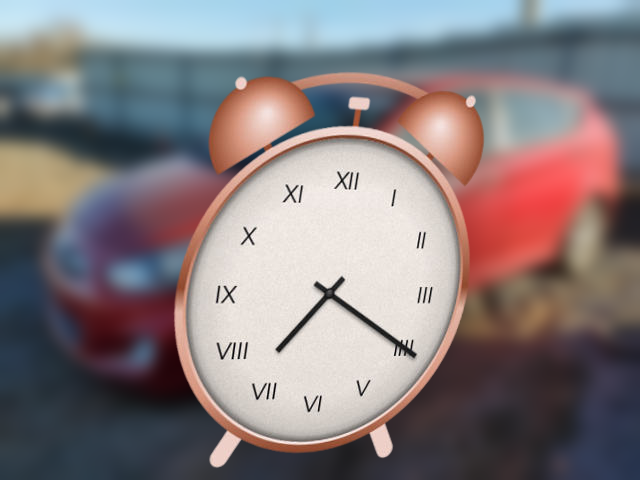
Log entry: 7 h 20 min
